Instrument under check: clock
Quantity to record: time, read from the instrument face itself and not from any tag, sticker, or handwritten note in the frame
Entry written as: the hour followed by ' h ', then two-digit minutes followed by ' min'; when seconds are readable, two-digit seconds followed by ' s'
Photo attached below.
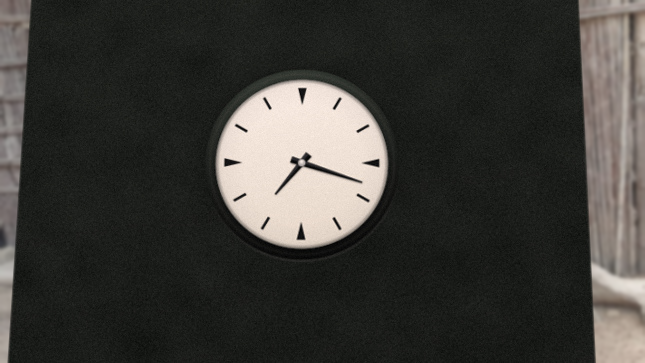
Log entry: 7 h 18 min
